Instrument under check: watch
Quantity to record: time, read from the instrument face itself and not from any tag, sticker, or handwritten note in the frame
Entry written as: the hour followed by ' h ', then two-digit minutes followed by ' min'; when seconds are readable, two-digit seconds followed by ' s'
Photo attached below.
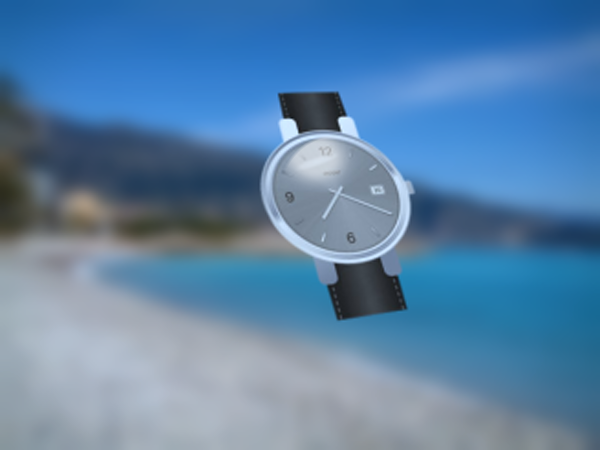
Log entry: 7 h 20 min
